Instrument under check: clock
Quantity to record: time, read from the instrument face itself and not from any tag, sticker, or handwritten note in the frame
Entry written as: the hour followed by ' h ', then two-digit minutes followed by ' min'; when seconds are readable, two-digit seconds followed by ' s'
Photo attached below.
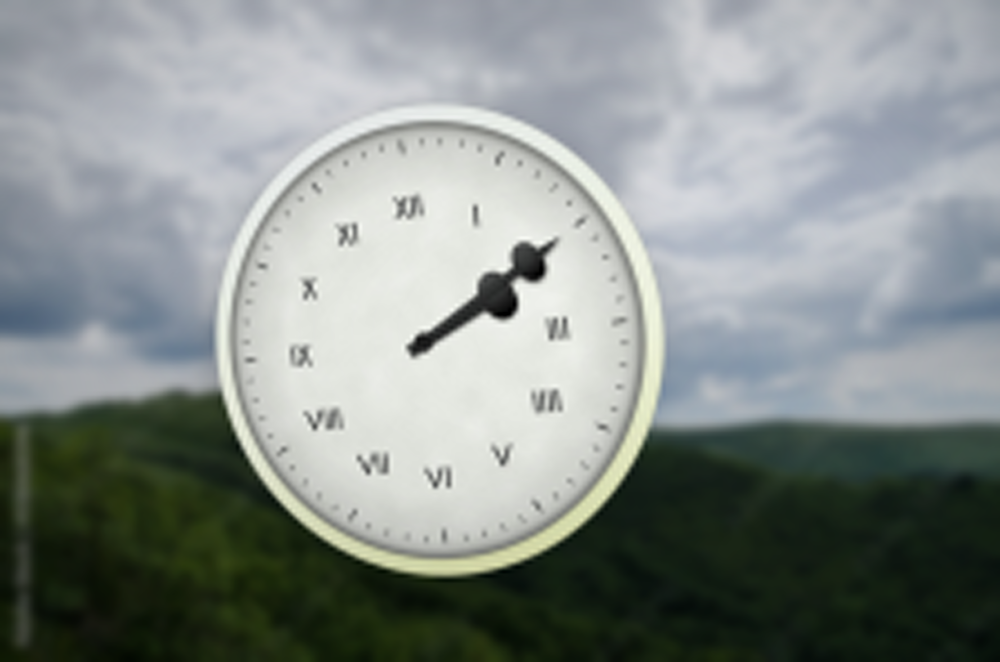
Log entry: 2 h 10 min
